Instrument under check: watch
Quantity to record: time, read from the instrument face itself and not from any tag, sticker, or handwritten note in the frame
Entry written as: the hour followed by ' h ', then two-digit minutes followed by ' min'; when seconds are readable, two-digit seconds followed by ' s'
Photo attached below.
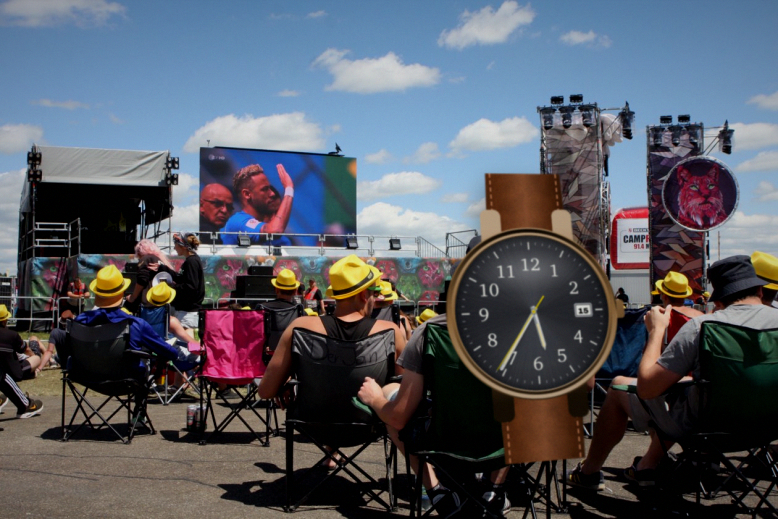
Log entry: 5 h 35 min 36 s
